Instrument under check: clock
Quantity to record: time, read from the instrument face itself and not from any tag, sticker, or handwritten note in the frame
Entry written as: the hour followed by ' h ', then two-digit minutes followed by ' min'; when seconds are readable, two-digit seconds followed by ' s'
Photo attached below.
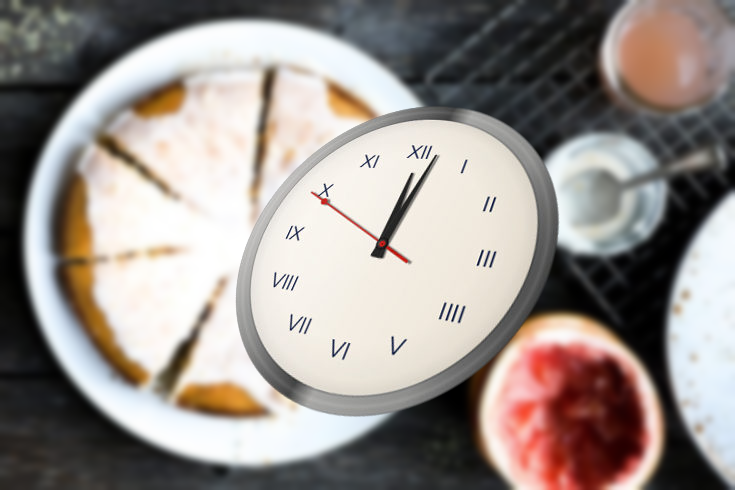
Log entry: 12 h 01 min 49 s
